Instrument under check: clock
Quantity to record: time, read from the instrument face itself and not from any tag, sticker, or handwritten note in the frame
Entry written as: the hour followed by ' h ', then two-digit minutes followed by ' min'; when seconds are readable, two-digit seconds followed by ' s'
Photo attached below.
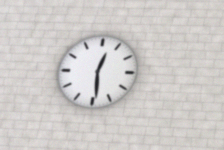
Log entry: 12 h 29 min
